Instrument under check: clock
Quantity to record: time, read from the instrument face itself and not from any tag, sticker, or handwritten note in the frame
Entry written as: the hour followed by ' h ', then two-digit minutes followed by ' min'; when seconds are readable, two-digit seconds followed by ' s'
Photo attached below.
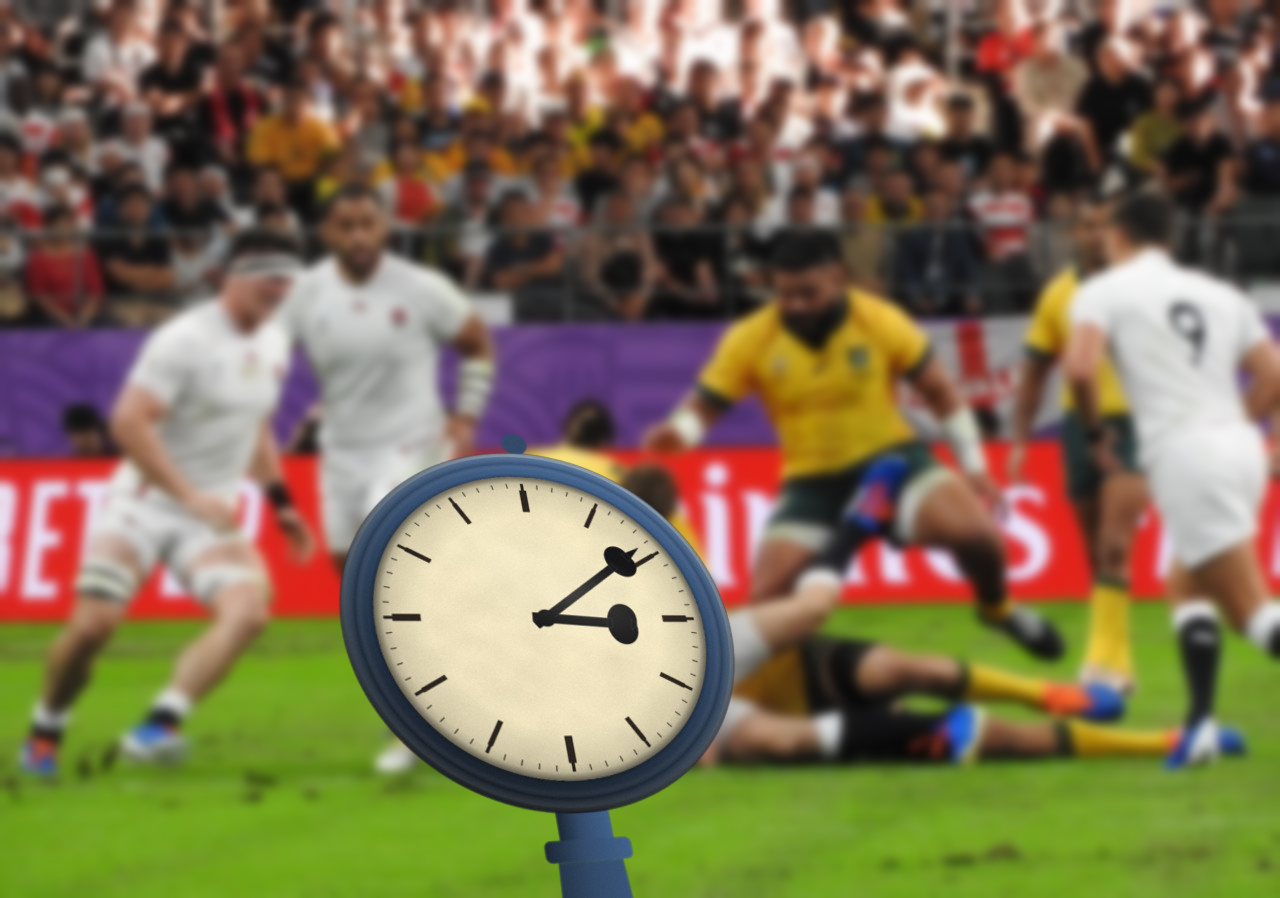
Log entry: 3 h 09 min
